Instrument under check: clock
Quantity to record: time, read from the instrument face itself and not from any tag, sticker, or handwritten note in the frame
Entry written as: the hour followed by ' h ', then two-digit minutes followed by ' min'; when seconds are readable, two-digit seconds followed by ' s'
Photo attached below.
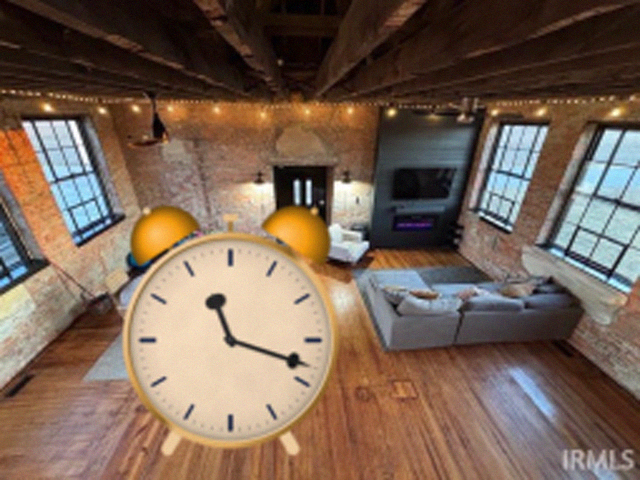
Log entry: 11 h 18 min
